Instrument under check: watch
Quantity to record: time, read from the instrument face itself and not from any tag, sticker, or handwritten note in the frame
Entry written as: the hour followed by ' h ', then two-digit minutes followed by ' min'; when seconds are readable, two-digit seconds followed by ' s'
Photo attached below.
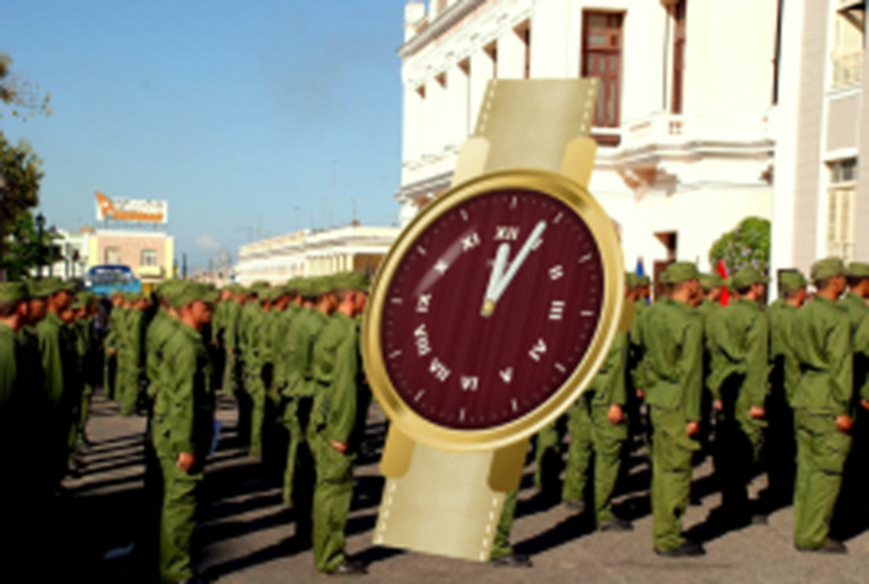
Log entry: 12 h 04 min
